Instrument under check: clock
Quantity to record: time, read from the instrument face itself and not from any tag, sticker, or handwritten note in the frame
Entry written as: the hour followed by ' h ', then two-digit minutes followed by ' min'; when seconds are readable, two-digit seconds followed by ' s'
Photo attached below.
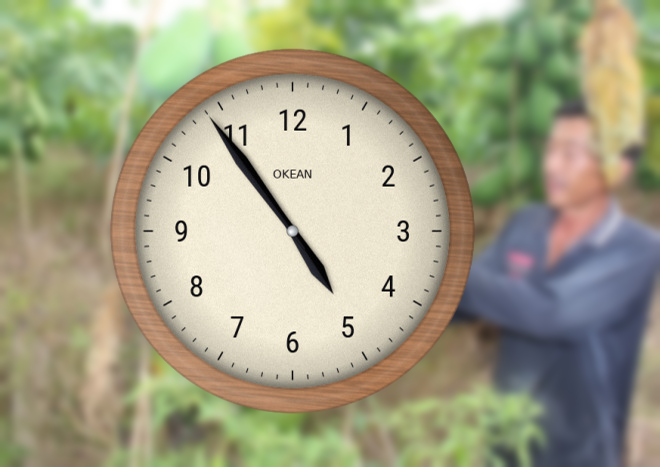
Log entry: 4 h 54 min
